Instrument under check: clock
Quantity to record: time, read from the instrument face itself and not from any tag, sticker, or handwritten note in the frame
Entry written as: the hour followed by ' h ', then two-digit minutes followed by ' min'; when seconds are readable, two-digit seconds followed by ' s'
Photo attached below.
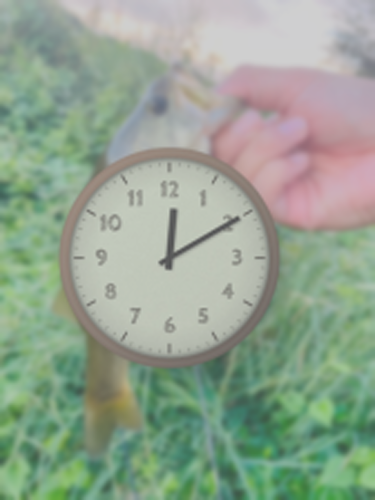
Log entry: 12 h 10 min
